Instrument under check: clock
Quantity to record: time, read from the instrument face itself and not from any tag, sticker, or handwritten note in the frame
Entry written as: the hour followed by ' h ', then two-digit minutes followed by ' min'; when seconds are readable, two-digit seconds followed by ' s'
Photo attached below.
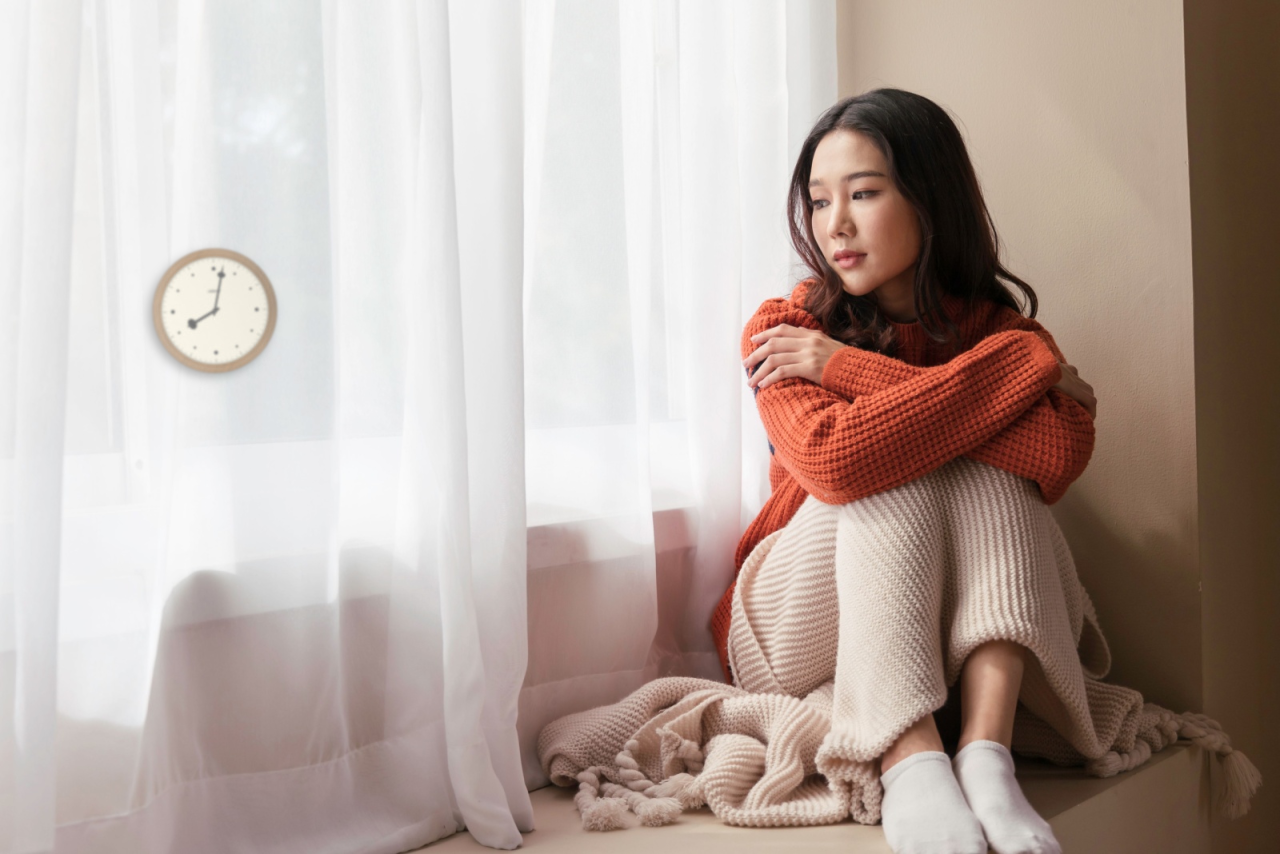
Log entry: 8 h 02 min
